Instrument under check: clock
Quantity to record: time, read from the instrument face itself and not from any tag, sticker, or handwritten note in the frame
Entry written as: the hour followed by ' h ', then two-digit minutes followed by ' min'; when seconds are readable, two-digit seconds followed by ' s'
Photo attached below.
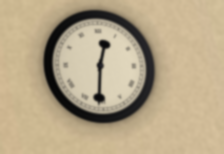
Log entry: 12 h 31 min
